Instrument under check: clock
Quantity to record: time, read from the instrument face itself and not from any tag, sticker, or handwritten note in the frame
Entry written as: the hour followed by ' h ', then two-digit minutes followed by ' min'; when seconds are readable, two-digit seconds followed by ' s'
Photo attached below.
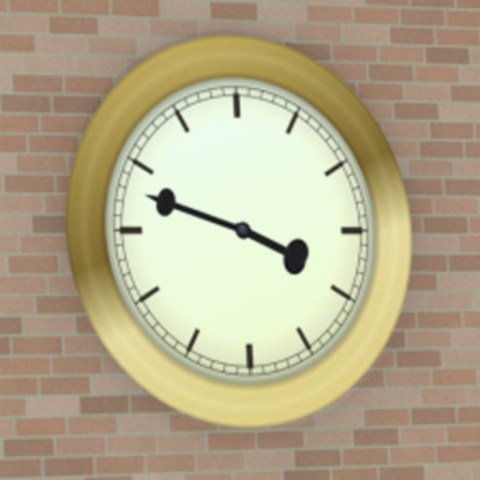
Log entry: 3 h 48 min
